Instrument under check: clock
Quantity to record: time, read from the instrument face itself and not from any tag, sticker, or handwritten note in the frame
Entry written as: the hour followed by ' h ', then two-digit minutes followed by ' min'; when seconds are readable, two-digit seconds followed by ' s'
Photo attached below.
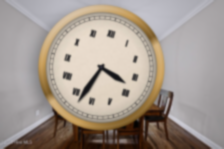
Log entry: 3 h 33 min
